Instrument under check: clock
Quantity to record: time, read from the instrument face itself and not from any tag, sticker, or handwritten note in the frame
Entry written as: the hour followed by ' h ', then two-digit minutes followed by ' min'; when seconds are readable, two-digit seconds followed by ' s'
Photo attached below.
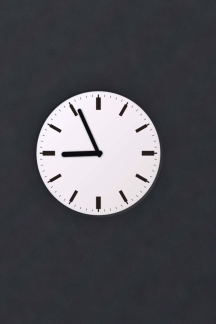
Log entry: 8 h 56 min
